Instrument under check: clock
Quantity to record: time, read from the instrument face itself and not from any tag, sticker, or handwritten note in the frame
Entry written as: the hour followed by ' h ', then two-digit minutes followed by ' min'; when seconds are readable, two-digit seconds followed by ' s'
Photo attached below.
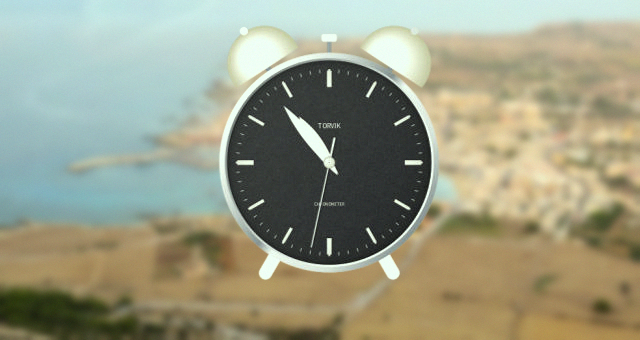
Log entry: 10 h 53 min 32 s
